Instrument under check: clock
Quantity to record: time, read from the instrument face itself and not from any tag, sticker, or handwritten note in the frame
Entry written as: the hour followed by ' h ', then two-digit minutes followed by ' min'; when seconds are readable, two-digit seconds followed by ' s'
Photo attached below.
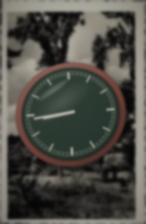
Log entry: 8 h 44 min
